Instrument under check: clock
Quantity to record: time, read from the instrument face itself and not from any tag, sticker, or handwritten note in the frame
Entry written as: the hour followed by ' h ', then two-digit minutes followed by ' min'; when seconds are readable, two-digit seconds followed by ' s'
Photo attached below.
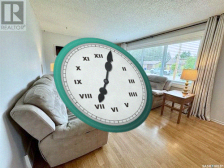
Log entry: 7 h 04 min
